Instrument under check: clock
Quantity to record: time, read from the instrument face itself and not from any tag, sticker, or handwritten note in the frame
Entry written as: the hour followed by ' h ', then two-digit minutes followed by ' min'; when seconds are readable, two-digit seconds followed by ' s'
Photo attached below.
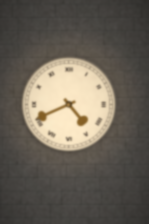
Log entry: 4 h 41 min
